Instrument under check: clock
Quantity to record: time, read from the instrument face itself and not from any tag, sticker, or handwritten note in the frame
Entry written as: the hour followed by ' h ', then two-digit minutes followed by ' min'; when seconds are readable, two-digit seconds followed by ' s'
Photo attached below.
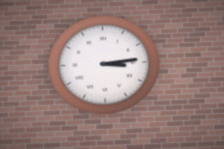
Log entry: 3 h 14 min
